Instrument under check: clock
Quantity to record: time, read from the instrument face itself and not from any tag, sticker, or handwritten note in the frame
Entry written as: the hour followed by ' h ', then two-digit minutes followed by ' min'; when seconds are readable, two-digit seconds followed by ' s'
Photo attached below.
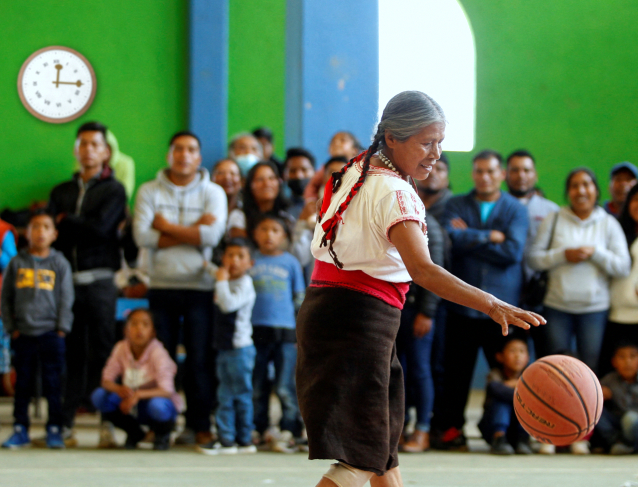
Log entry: 12 h 16 min
